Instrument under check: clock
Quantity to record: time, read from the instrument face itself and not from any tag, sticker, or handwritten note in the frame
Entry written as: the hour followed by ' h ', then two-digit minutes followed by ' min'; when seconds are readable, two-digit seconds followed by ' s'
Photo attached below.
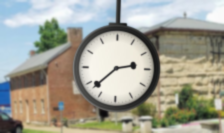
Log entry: 2 h 38 min
